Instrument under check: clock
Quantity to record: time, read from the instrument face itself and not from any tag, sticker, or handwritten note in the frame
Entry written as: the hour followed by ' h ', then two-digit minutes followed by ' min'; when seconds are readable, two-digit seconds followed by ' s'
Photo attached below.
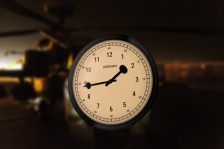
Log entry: 1 h 44 min
